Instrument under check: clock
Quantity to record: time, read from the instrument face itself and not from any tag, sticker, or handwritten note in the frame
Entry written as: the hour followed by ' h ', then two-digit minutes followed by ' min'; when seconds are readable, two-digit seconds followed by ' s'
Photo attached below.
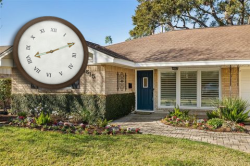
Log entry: 8 h 10 min
